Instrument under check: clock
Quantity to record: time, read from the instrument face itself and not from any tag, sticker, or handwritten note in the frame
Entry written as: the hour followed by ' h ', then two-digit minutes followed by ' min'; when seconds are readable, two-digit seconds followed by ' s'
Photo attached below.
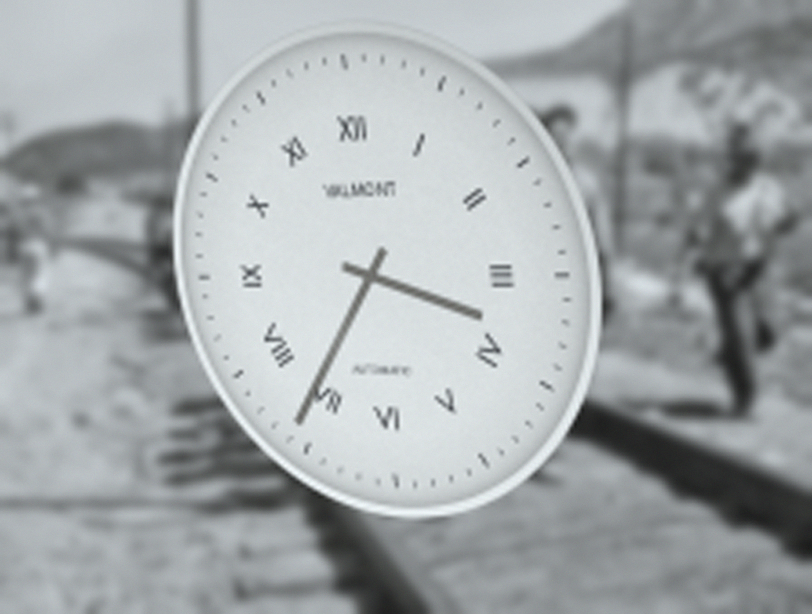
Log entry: 3 h 36 min
